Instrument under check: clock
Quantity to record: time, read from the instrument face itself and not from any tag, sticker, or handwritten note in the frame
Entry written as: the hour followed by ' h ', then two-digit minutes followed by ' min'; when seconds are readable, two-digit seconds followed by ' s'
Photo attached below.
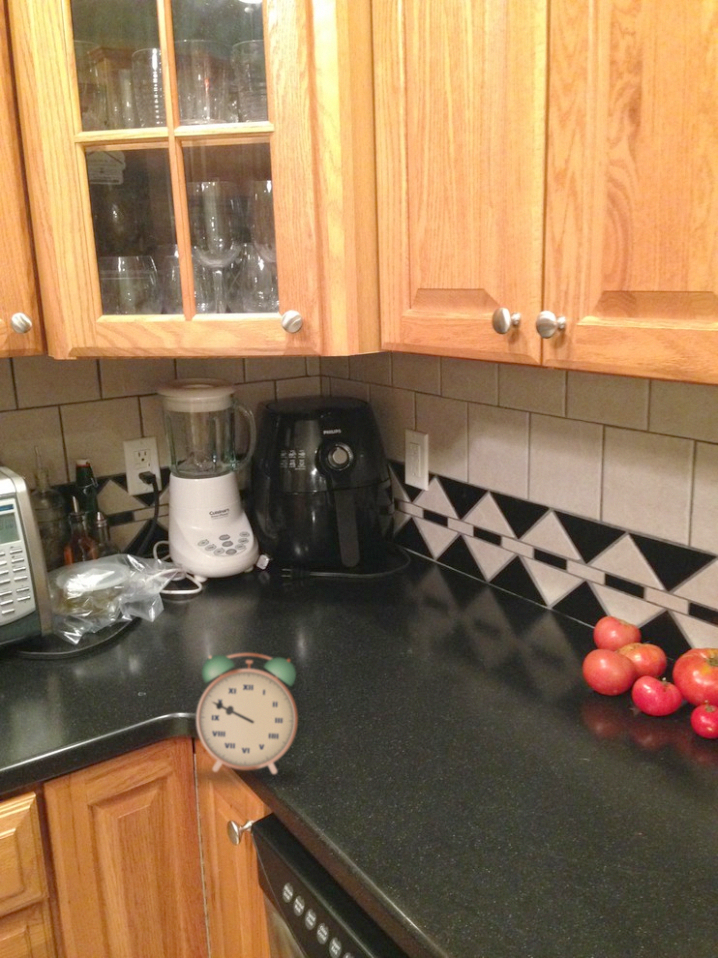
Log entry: 9 h 49 min
